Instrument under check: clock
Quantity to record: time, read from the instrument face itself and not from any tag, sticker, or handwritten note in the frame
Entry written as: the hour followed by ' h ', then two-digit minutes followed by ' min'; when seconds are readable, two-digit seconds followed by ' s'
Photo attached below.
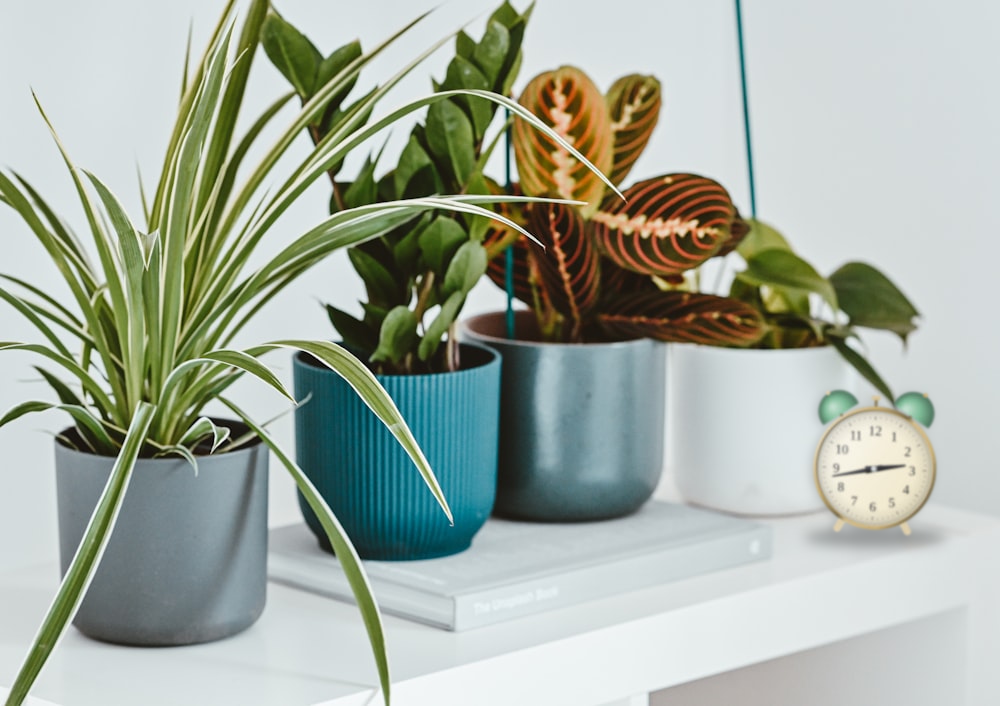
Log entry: 2 h 43 min
